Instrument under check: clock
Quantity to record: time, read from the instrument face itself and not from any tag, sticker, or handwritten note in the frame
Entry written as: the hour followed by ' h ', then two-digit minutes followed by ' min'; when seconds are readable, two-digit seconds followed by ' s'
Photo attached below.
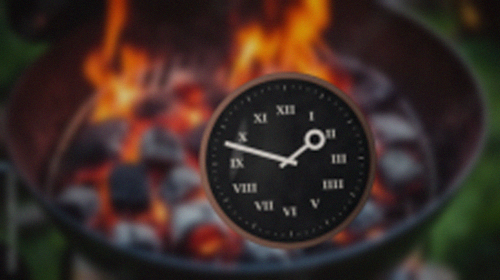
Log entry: 1 h 48 min
